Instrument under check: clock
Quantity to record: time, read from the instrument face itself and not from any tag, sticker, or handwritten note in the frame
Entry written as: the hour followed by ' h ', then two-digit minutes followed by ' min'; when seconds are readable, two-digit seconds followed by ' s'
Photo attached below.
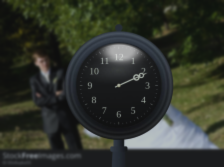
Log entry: 2 h 11 min
